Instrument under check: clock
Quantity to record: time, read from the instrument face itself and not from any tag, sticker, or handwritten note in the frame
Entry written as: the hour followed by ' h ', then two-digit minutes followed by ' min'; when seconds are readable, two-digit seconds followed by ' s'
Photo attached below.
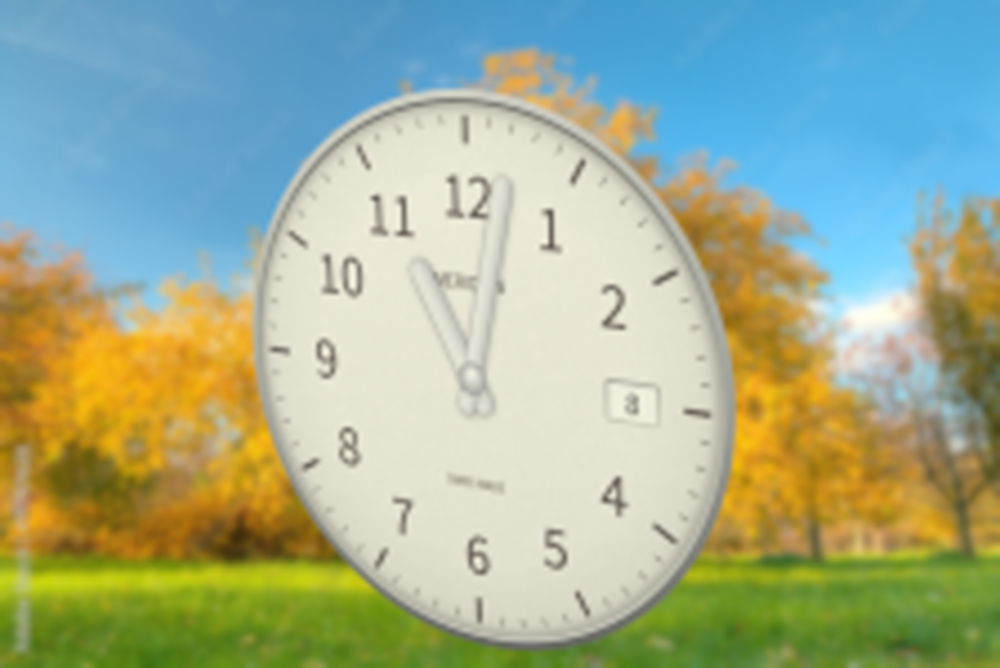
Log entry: 11 h 02 min
